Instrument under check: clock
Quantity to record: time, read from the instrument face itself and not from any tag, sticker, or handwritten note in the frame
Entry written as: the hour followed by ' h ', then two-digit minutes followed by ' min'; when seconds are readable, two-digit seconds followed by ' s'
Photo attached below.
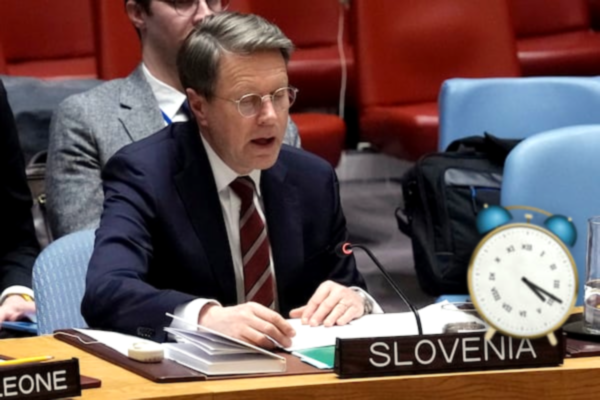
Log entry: 4 h 19 min
